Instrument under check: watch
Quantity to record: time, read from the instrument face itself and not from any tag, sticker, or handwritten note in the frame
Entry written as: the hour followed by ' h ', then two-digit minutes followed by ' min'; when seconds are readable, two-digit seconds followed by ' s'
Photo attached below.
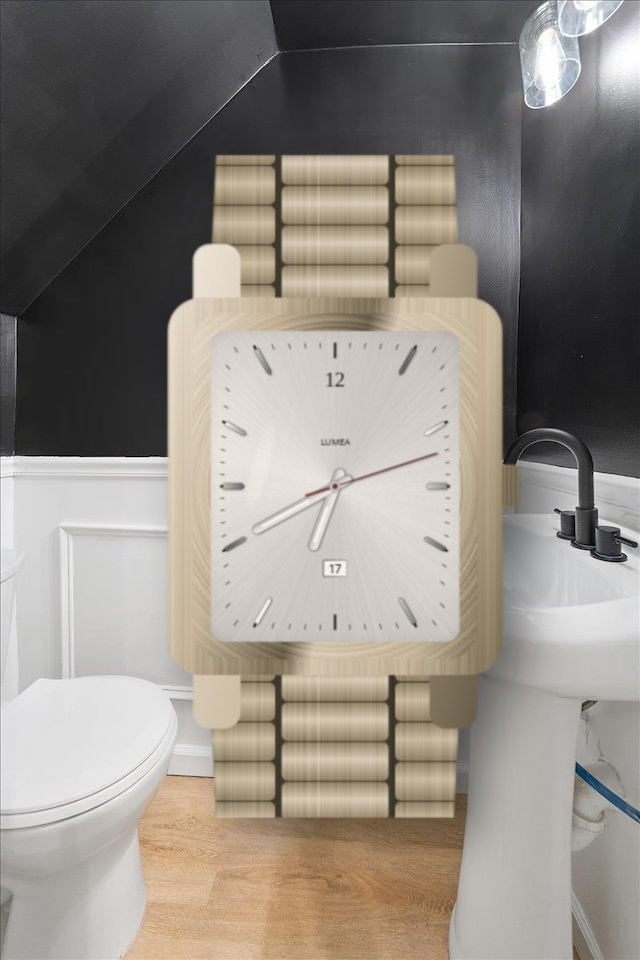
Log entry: 6 h 40 min 12 s
